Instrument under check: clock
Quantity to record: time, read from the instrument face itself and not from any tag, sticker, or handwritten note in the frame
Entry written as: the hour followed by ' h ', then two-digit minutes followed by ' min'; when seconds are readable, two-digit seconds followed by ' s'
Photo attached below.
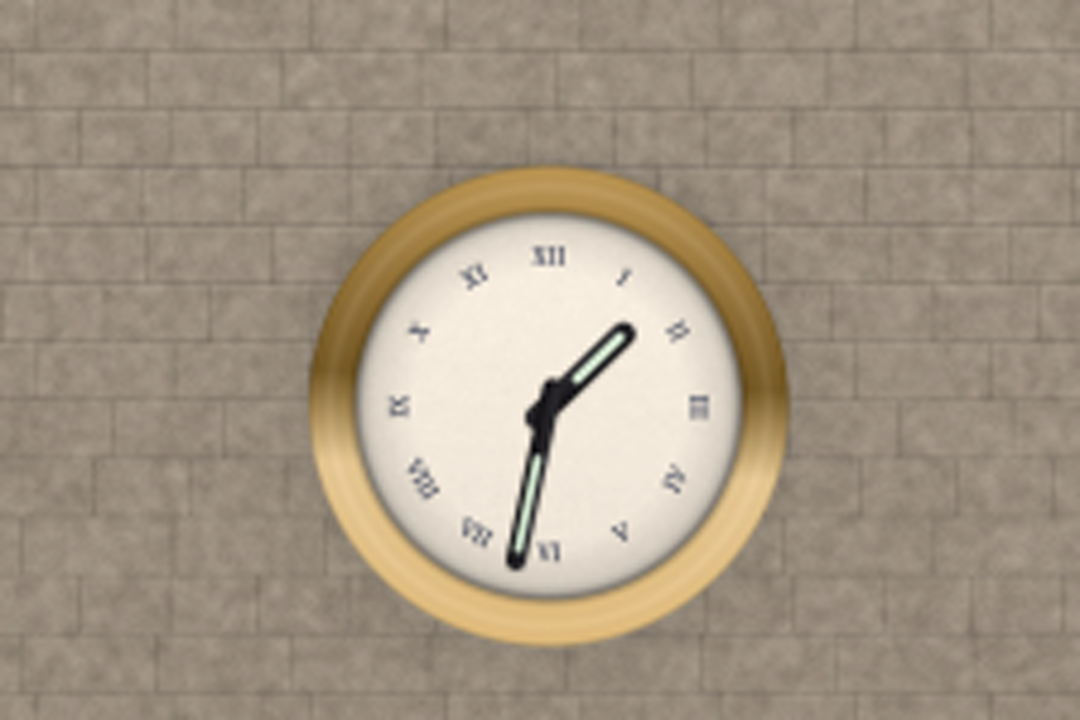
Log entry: 1 h 32 min
